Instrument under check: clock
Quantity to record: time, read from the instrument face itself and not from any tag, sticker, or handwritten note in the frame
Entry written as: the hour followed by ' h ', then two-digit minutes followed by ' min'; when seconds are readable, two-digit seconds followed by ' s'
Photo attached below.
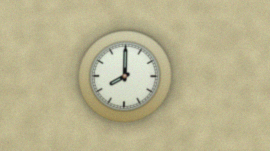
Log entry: 8 h 00 min
